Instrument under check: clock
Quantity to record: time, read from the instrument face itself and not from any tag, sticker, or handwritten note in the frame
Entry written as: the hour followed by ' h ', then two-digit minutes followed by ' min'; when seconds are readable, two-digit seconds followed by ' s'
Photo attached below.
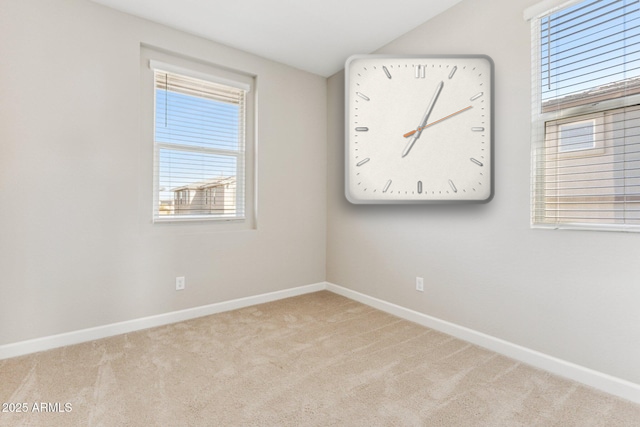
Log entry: 7 h 04 min 11 s
